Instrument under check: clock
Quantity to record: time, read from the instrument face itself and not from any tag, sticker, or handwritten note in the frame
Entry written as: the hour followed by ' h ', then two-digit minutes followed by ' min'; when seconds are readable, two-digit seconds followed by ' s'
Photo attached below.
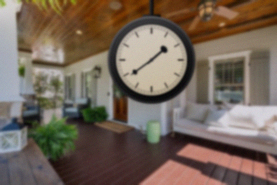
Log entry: 1 h 39 min
